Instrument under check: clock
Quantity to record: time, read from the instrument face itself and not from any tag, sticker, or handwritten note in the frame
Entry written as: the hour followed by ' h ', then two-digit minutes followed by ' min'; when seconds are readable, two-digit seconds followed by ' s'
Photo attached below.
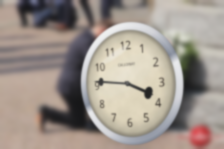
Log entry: 3 h 46 min
